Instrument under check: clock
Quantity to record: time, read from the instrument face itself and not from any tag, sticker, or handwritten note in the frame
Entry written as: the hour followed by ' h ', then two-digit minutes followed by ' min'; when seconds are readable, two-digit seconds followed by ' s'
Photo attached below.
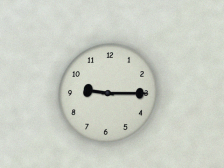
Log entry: 9 h 15 min
